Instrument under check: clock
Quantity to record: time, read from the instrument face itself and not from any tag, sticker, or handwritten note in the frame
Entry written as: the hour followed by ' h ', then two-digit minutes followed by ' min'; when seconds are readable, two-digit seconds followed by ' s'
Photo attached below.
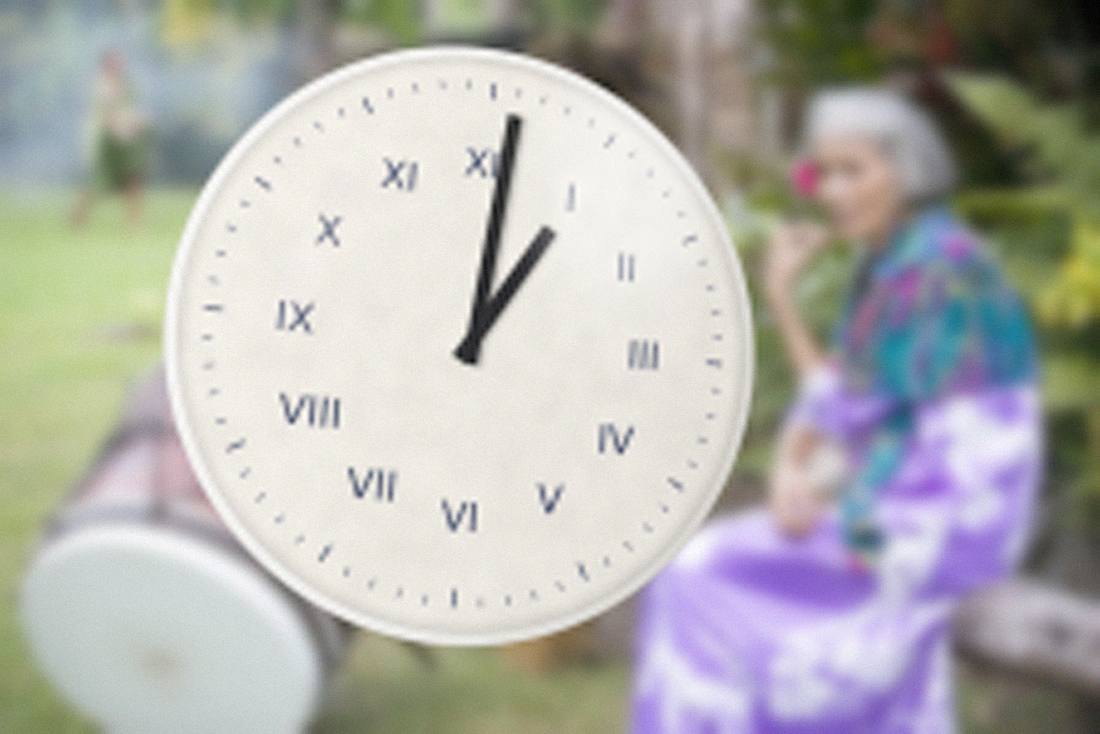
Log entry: 1 h 01 min
